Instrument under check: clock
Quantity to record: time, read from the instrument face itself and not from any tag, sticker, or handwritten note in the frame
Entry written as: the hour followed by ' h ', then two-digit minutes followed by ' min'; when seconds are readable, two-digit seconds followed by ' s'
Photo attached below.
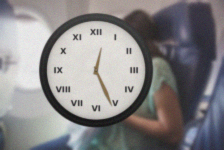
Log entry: 12 h 26 min
